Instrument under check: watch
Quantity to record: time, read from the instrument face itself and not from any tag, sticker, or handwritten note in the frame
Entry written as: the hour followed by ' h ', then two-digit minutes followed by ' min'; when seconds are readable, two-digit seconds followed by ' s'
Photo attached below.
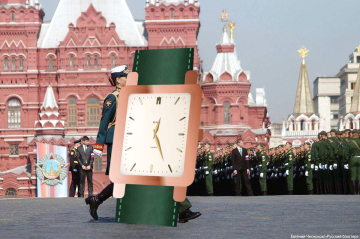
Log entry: 12 h 26 min
